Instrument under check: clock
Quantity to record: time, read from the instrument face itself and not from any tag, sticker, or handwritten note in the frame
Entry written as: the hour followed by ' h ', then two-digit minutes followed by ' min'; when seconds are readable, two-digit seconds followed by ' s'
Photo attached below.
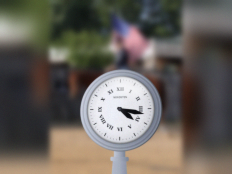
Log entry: 4 h 17 min
